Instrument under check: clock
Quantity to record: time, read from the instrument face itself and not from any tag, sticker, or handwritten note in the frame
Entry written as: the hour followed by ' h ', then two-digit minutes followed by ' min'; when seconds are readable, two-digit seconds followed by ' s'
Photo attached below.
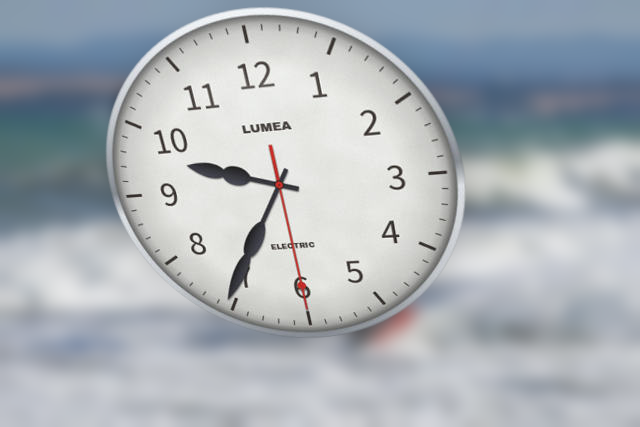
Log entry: 9 h 35 min 30 s
